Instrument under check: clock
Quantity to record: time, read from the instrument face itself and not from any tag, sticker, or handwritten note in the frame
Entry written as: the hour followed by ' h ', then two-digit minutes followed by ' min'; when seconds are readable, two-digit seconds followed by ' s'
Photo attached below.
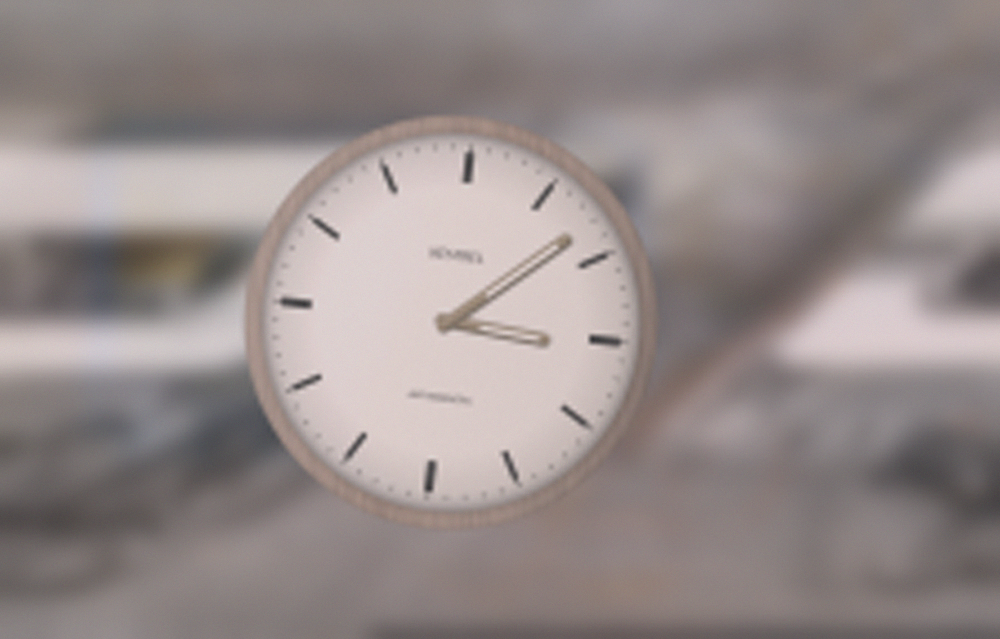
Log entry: 3 h 08 min
